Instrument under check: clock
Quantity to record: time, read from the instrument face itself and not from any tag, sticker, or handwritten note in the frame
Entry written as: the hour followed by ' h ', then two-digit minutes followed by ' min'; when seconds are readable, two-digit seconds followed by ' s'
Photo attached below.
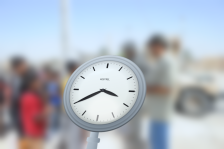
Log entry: 3 h 40 min
